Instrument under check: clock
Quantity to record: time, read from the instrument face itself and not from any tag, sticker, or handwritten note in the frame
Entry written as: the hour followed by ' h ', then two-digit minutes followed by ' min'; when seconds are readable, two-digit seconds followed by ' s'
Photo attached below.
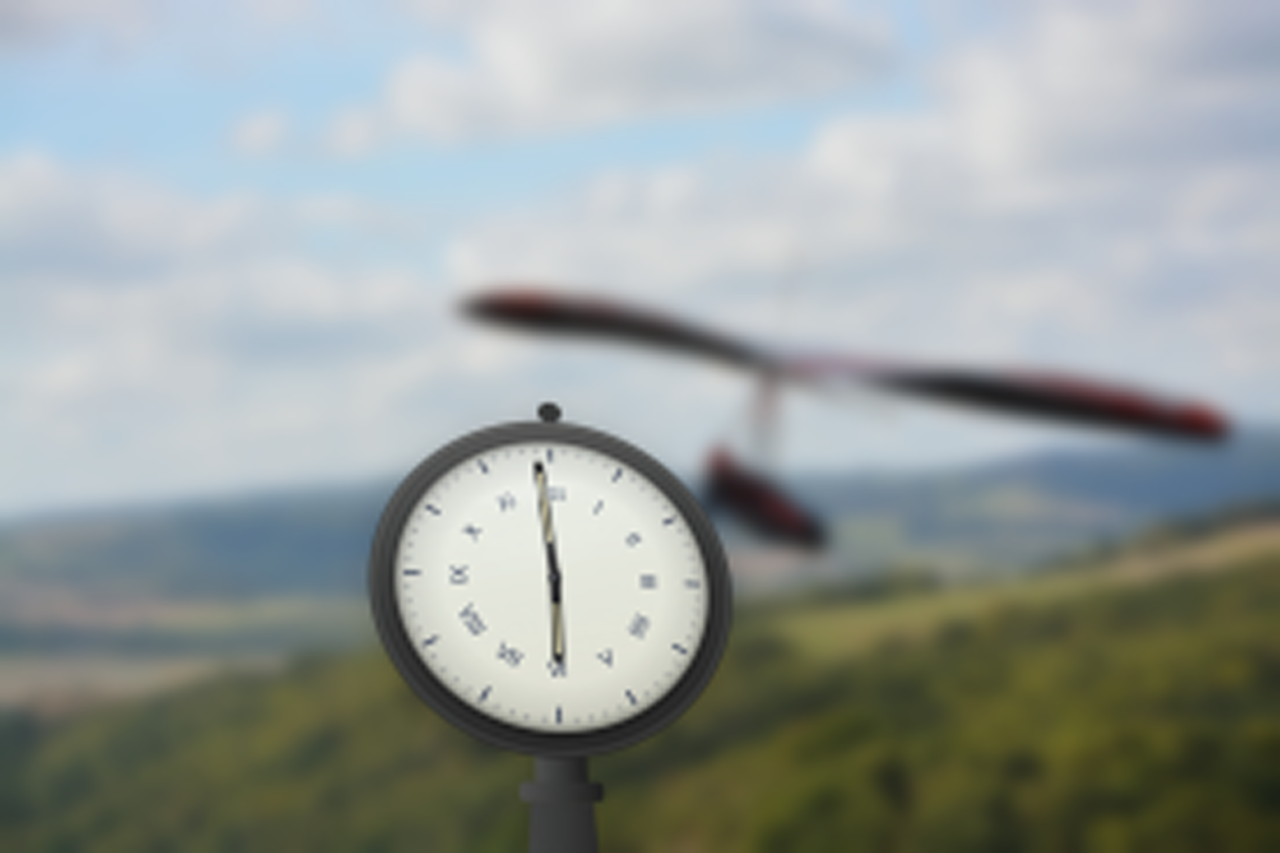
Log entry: 5 h 59 min
